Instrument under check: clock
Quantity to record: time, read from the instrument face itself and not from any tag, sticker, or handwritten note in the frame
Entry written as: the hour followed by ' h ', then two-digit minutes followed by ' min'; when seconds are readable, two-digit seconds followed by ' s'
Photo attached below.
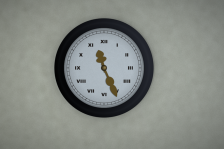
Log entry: 11 h 26 min
